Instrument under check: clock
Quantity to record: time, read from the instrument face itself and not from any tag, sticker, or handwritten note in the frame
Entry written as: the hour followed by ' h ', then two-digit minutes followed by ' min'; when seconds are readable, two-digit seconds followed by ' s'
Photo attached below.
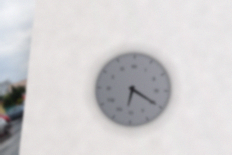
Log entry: 6 h 20 min
